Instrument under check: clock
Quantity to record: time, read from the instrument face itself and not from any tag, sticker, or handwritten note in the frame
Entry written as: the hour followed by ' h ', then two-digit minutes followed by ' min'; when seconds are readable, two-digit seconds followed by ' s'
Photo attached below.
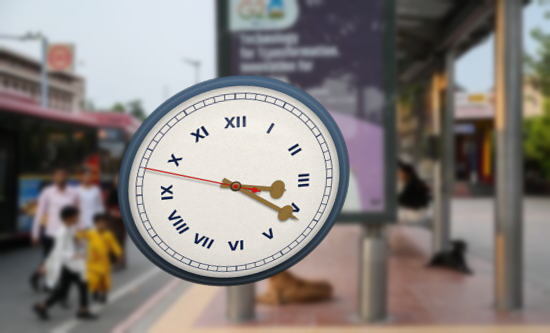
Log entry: 3 h 20 min 48 s
